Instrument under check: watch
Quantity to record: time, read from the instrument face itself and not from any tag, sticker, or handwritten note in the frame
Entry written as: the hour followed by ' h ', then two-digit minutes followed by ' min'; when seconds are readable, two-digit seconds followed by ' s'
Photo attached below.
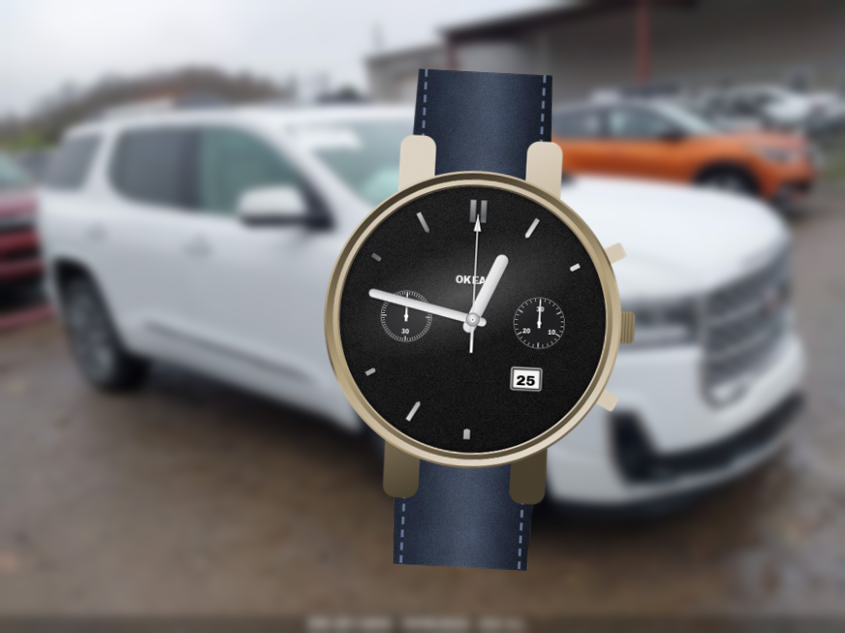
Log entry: 12 h 47 min
